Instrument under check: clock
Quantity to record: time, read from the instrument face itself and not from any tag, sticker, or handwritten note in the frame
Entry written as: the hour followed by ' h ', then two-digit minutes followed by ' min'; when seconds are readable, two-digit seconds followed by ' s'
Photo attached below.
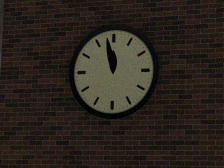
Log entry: 11 h 58 min
